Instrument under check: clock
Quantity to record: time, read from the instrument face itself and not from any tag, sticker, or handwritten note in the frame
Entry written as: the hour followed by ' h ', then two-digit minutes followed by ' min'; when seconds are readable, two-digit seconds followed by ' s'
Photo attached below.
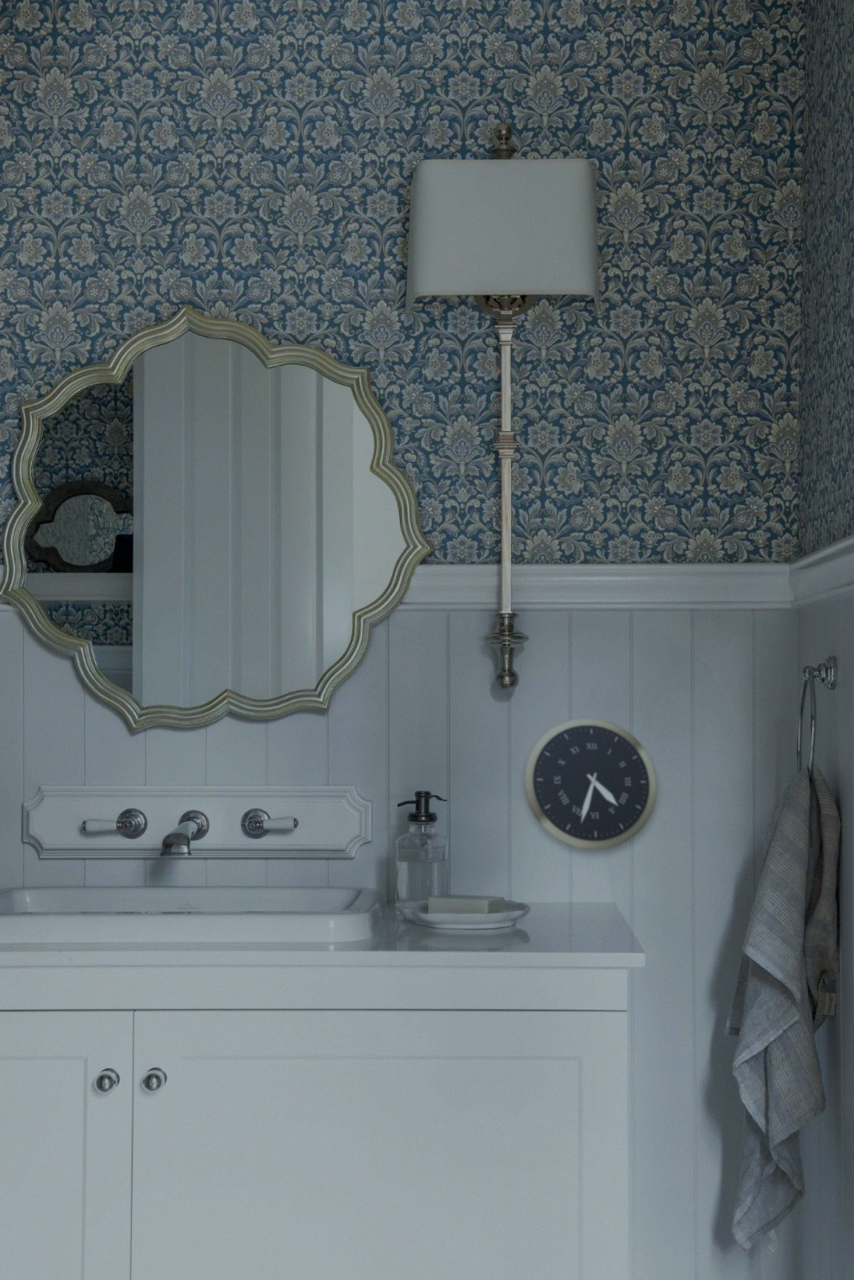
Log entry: 4 h 33 min
